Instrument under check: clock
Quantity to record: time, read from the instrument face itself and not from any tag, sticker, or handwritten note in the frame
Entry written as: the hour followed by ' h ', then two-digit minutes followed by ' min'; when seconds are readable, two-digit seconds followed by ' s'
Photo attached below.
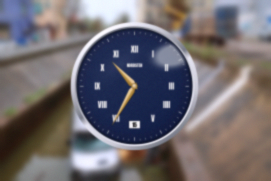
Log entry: 10 h 35 min
